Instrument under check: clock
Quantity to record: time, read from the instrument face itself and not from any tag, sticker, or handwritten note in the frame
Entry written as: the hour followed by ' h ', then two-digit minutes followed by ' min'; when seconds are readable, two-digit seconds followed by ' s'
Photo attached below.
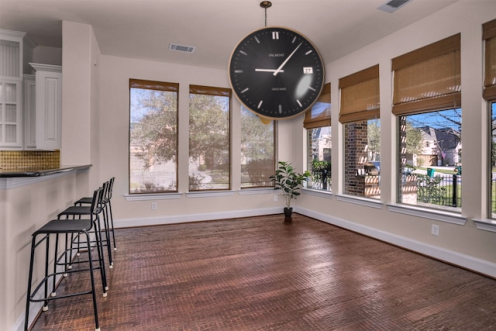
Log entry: 9 h 07 min
